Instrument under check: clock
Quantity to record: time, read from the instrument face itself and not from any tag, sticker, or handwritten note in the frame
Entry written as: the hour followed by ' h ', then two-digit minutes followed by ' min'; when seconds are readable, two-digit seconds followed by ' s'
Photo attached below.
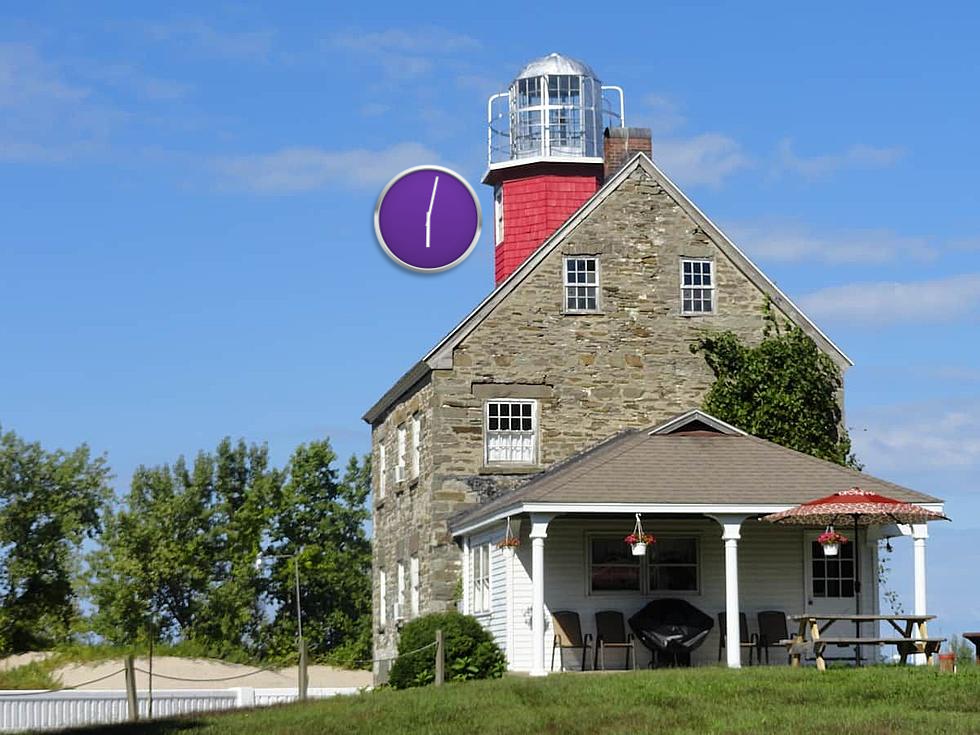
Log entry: 6 h 02 min
